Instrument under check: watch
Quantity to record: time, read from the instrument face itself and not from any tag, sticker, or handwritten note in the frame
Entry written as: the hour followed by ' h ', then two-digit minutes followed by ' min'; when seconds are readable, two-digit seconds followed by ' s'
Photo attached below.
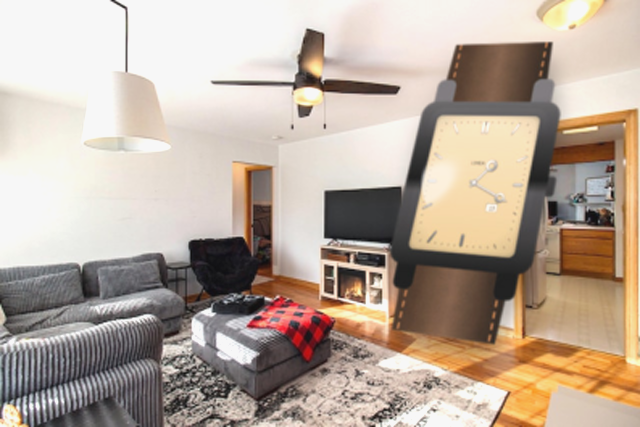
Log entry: 1 h 19 min
